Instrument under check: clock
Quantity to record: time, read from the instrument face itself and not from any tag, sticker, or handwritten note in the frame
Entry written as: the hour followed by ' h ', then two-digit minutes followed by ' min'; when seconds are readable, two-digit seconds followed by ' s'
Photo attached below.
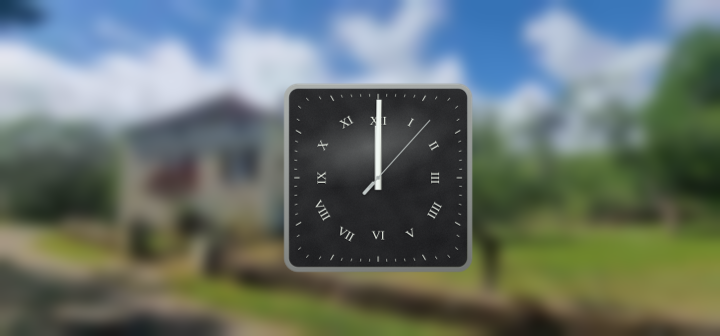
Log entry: 12 h 00 min 07 s
